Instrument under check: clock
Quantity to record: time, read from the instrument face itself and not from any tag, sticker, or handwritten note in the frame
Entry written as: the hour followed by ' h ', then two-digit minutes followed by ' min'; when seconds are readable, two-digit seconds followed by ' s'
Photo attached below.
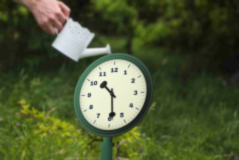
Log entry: 10 h 29 min
